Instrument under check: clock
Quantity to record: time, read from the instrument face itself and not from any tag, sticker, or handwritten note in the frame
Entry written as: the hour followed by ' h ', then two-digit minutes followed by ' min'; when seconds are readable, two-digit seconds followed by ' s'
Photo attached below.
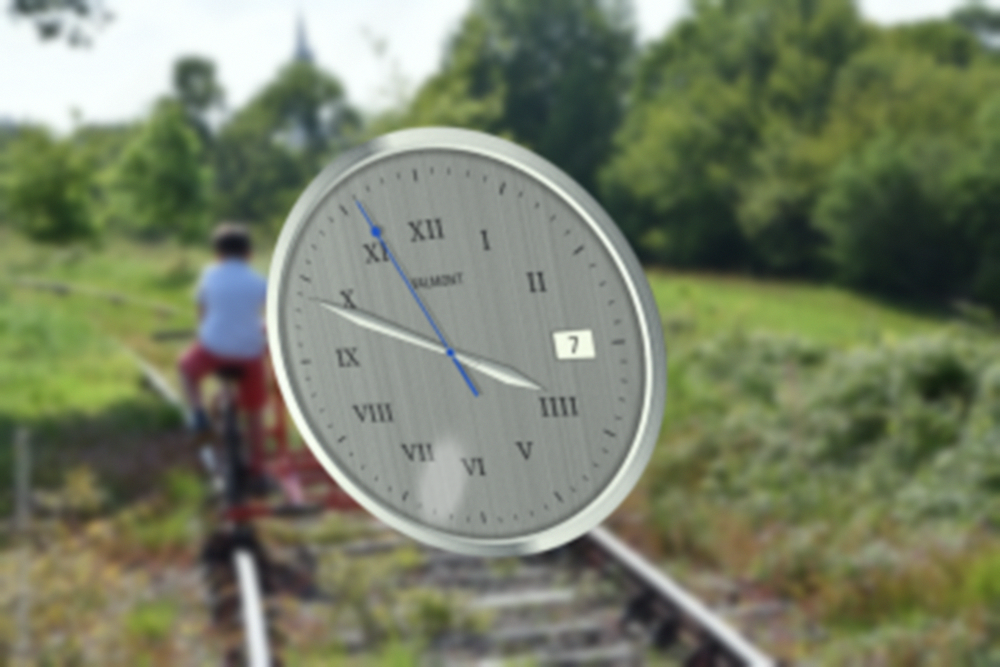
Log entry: 3 h 48 min 56 s
